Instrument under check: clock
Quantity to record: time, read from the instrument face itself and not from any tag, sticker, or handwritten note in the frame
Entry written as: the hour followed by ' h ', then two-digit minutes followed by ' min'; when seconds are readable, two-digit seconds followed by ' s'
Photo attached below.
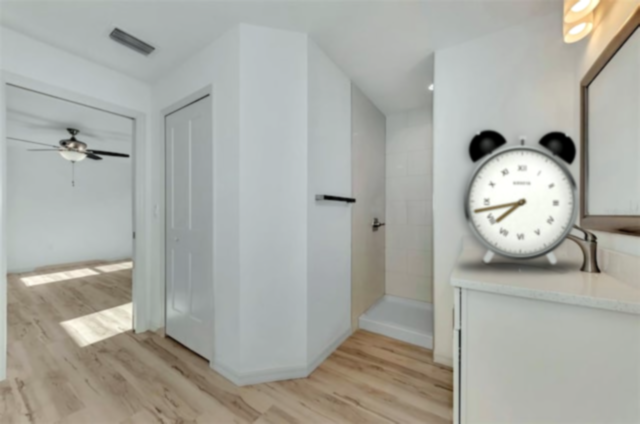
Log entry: 7 h 43 min
